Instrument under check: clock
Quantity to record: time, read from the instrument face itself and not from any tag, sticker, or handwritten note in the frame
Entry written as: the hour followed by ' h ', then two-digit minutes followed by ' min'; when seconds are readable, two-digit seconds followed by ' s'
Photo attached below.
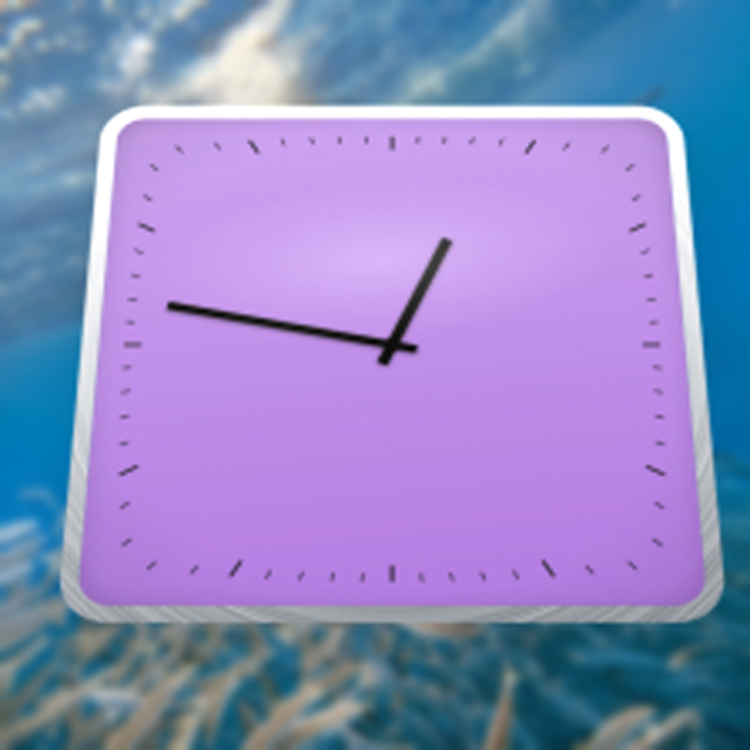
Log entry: 12 h 47 min
